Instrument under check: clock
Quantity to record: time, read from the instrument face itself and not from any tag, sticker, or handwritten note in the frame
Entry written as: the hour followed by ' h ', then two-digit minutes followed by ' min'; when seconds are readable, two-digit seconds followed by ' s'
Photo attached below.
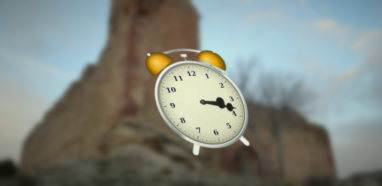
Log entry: 3 h 18 min
